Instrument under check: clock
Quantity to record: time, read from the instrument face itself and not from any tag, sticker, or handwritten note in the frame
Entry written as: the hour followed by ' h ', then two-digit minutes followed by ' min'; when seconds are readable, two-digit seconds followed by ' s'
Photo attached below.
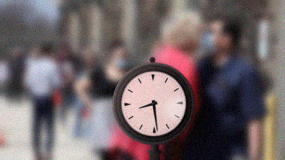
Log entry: 8 h 29 min
